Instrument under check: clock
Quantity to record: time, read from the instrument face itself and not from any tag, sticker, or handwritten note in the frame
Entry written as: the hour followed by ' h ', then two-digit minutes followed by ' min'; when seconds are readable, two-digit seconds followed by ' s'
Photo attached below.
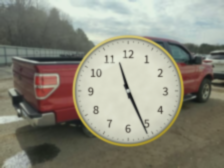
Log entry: 11 h 26 min
